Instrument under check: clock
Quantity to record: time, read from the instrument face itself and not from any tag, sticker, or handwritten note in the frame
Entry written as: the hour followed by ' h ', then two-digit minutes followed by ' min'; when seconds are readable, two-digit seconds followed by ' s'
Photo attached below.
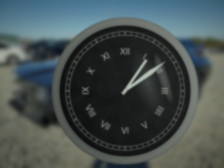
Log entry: 1 h 09 min
